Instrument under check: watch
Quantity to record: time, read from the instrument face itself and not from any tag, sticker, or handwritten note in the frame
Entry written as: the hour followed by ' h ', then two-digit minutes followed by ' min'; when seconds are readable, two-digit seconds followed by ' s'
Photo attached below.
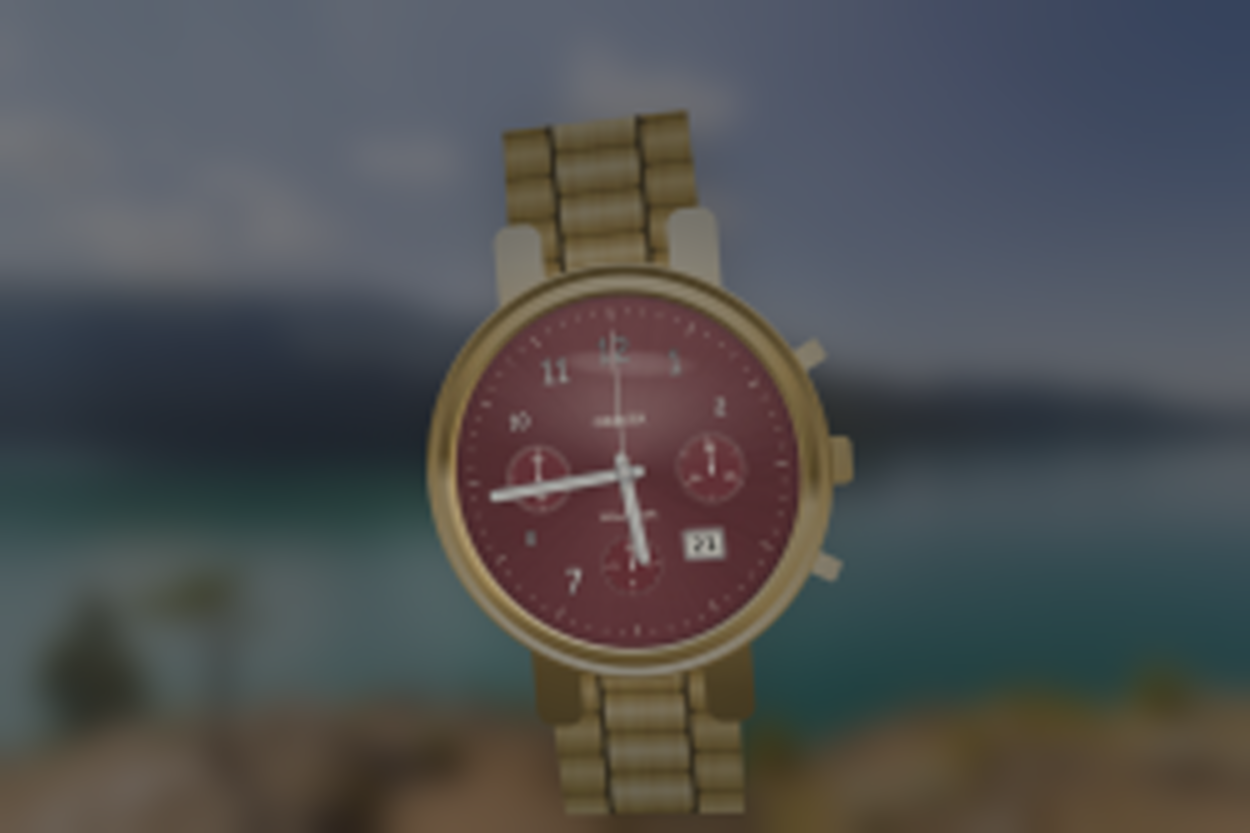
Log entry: 5 h 44 min
